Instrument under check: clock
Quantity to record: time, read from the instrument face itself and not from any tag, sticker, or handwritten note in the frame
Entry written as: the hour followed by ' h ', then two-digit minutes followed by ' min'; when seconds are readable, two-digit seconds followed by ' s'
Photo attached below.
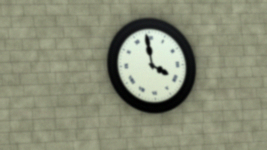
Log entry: 3 h 59 min
